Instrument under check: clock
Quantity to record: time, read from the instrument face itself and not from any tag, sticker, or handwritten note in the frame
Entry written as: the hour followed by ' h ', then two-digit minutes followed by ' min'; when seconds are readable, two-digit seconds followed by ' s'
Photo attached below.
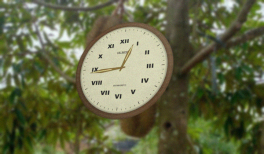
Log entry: 12 h 44 min
